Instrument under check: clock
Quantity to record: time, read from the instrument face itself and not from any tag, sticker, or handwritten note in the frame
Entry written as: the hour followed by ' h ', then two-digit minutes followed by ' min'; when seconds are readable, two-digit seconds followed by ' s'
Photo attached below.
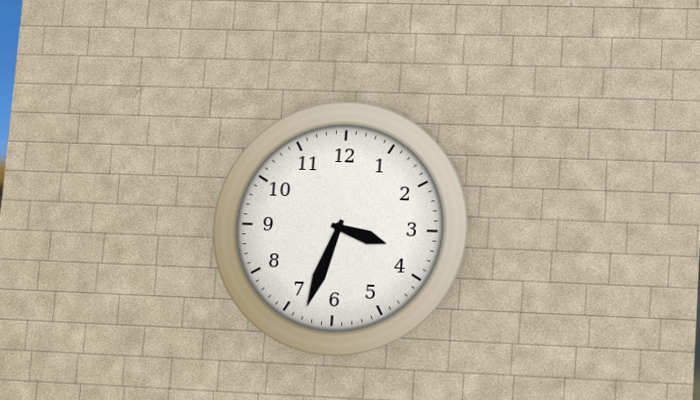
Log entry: 3 h 33 min
